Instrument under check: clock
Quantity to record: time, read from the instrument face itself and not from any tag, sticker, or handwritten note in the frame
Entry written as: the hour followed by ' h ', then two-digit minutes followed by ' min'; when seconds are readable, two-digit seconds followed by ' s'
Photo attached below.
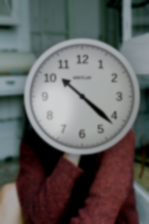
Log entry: 10 h 22 min
